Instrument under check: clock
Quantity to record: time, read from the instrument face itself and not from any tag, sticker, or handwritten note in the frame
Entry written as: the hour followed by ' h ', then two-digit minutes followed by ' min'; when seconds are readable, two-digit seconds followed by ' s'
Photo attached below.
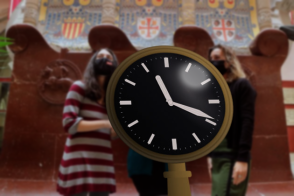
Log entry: 11 h 19 min
